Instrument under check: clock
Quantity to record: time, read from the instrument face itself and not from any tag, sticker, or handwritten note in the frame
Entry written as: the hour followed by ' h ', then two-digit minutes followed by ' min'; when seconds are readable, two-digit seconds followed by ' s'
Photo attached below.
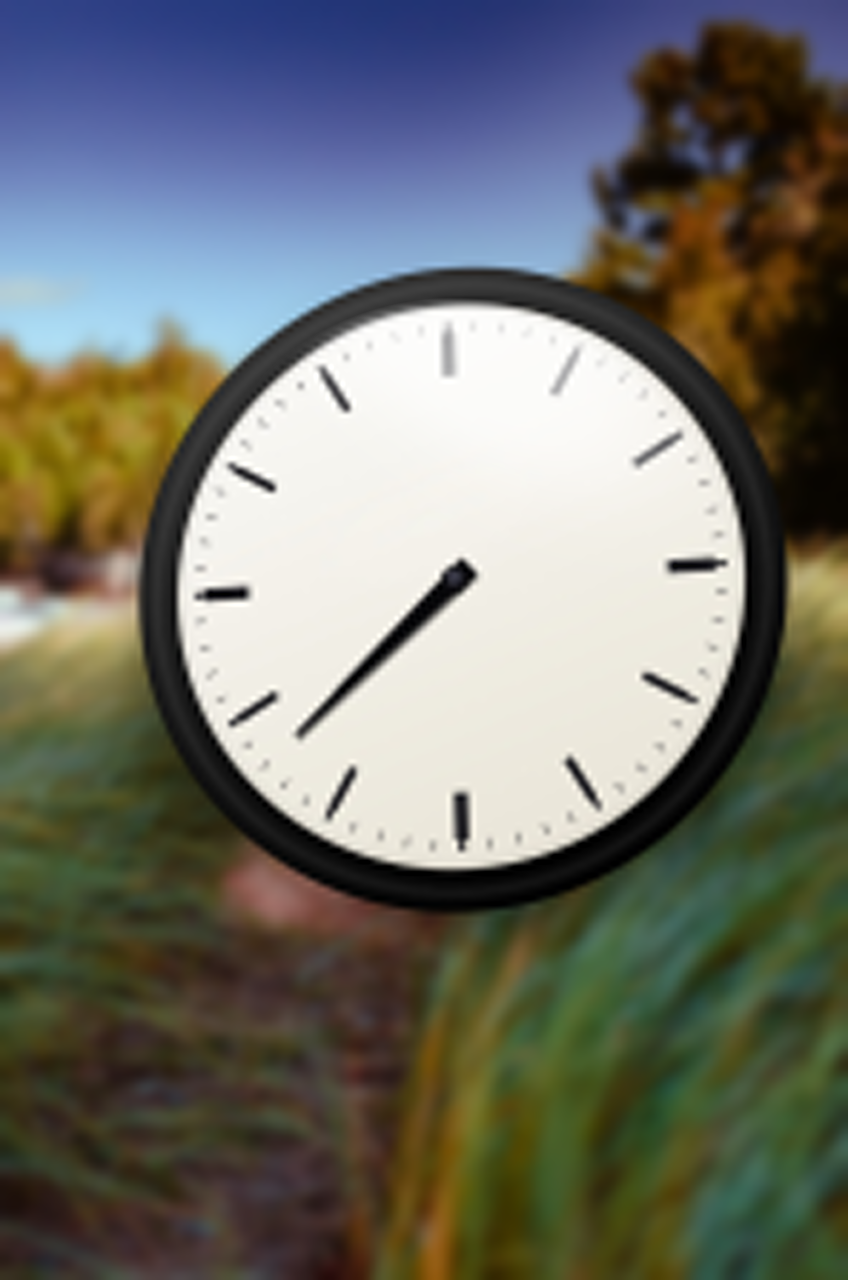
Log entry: 7 h 38 min
